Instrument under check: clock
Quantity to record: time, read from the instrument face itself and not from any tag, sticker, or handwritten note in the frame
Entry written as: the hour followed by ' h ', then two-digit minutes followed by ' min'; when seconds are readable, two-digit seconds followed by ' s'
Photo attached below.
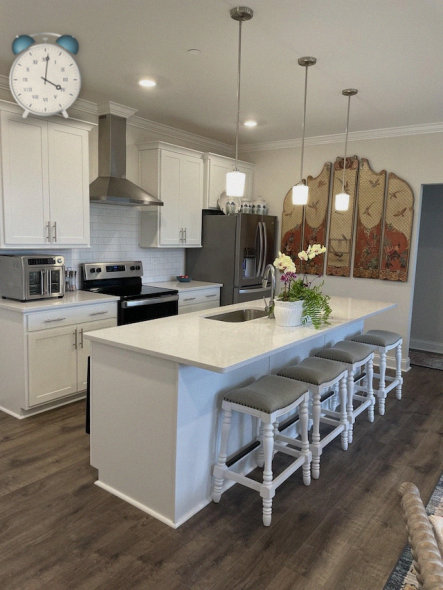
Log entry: 4 h 01 min
